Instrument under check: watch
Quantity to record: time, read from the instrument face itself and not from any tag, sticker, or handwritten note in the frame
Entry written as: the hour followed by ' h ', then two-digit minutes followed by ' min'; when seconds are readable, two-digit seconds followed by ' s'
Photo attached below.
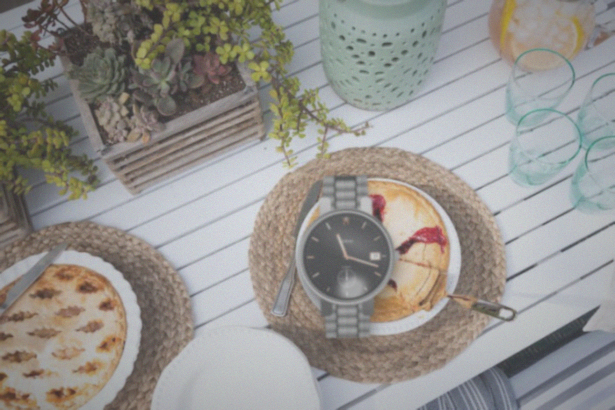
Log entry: 11 h 18 min
